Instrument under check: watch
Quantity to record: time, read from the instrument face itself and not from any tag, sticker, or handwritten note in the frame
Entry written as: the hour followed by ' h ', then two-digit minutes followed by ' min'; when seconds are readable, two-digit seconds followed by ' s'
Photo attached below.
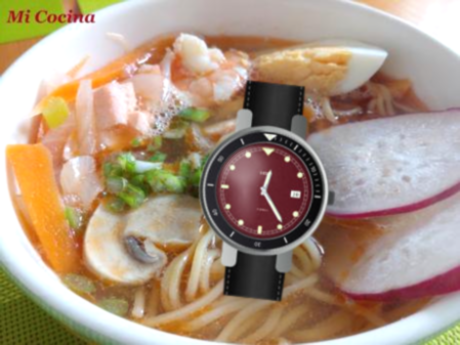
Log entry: 12 h 24 min
